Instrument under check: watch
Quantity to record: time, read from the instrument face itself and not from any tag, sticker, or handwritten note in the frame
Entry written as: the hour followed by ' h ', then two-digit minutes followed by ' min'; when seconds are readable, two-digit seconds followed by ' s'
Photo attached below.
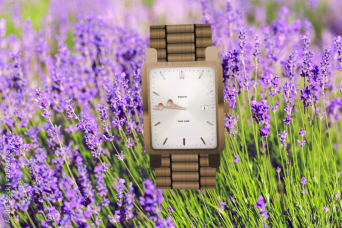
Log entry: 9 h 46 min
